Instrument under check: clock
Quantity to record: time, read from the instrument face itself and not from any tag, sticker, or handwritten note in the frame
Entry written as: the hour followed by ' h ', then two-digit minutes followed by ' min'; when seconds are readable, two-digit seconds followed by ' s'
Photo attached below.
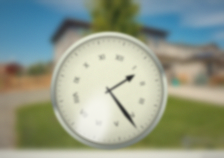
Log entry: 1 h 21 min
